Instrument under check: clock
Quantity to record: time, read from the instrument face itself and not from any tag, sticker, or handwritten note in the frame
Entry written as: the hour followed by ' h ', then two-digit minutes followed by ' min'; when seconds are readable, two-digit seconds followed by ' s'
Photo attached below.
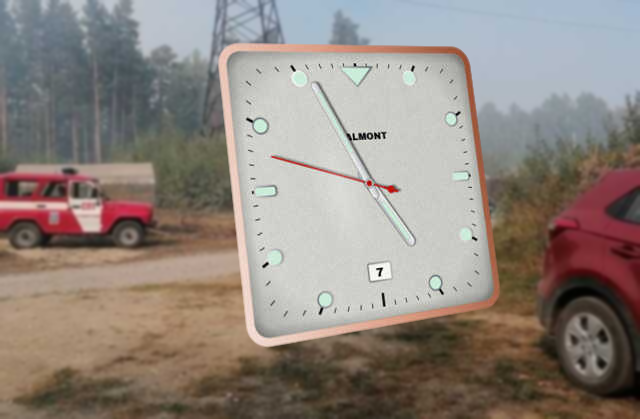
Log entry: 4 h 55 min 48 s
